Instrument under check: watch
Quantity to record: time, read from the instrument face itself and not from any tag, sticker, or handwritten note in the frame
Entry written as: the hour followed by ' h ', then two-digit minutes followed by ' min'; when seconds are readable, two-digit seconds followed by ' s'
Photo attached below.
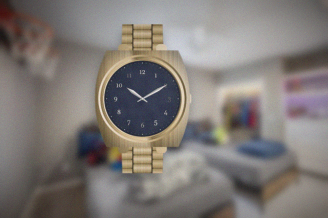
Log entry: 10 h 10 min
